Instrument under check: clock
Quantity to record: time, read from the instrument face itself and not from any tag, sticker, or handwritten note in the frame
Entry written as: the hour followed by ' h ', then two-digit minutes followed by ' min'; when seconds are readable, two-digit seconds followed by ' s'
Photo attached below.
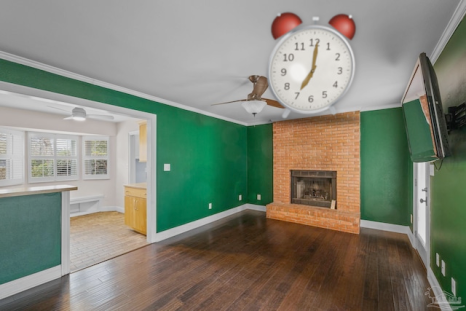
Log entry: 7 h 01 min
